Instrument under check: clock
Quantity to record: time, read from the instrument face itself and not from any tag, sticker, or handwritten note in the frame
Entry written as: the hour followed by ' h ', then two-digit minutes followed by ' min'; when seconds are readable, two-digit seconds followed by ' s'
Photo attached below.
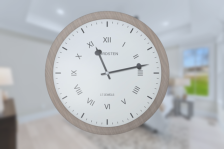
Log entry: 11 h 13 min
